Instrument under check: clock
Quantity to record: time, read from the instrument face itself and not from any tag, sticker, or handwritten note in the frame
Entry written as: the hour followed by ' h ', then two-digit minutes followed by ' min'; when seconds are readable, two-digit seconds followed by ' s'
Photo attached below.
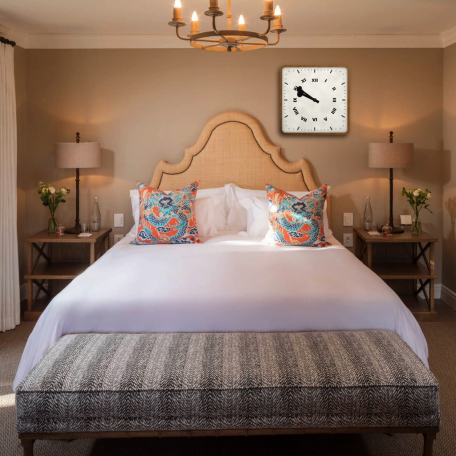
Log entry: 9 h 51 min
